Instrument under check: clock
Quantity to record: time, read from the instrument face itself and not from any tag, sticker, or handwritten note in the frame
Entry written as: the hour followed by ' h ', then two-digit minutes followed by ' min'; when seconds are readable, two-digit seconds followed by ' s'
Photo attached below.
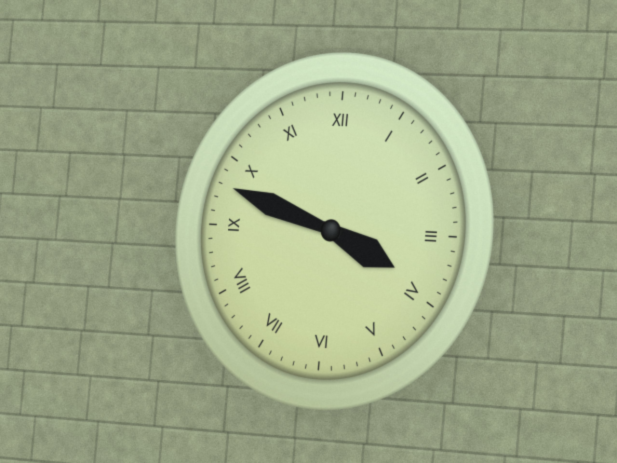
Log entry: 3 h 48 min
